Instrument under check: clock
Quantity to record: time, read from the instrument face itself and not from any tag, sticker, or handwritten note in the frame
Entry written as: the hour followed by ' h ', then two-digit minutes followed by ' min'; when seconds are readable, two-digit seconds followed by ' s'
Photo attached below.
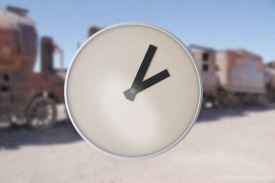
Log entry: 2 h 04 min
